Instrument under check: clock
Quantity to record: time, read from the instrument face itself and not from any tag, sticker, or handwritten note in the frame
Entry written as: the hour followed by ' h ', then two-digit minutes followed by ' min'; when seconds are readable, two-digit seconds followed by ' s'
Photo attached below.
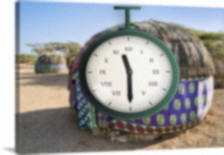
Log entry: 11 h 30 min
